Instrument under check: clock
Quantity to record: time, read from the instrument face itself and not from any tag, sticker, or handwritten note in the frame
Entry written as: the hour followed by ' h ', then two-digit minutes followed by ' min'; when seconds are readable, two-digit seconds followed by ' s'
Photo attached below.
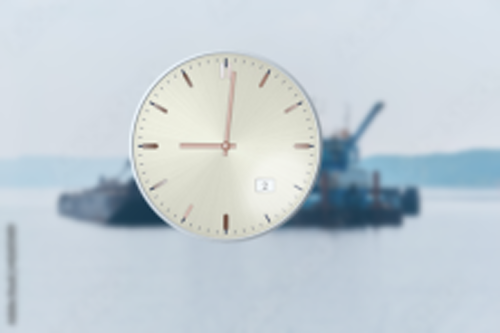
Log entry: 9 h 01 min
